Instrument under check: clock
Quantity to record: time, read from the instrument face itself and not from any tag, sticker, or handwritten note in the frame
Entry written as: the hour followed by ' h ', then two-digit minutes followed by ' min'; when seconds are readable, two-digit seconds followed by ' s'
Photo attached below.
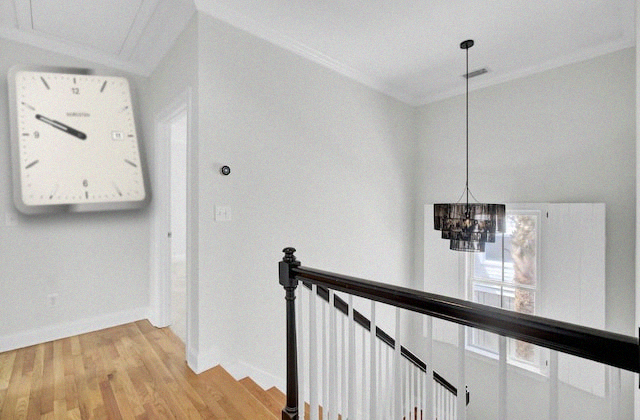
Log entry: 9 h 49 min
